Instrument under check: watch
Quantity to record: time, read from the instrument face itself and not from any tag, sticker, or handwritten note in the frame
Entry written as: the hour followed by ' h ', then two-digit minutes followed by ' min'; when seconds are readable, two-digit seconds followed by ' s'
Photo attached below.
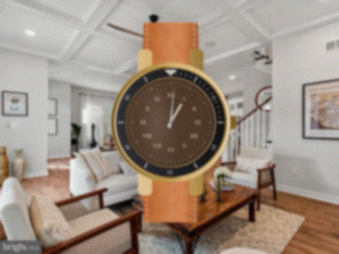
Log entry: 1 h 01 min
